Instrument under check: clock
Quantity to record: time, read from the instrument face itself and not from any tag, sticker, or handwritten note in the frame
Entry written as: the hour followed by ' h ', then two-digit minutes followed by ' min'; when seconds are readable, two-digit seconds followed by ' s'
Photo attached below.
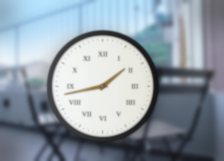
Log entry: 1 h 43 min
